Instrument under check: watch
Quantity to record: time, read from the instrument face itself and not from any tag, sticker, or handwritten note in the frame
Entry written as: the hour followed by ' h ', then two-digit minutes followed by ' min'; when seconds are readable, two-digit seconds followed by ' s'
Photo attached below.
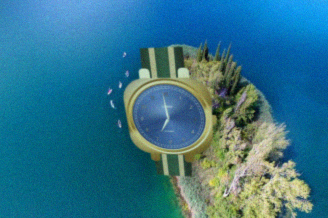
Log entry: 6 h 59 min
